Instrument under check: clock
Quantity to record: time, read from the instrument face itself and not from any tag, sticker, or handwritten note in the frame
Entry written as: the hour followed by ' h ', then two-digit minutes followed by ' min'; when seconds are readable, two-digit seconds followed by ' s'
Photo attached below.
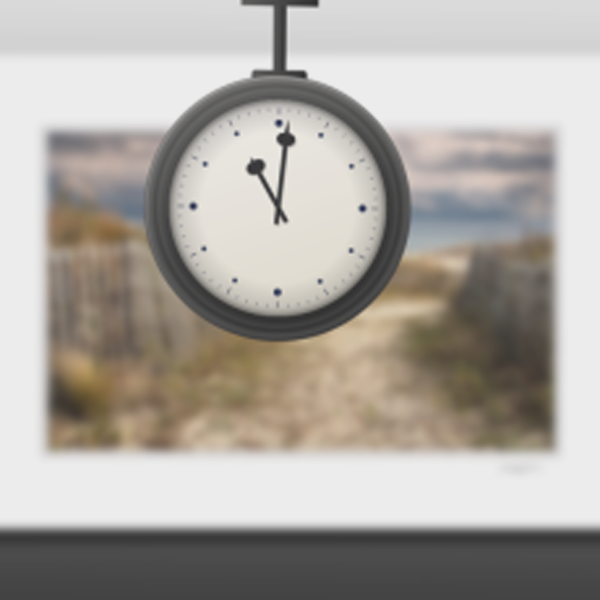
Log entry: 11 h 01 min
